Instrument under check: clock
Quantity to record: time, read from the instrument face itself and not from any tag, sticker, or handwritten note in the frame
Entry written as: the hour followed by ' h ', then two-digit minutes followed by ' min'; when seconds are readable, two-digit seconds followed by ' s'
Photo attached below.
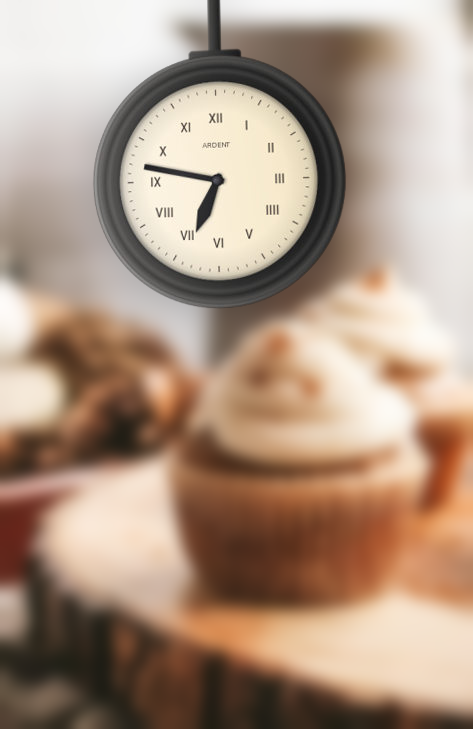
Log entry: 6 h 47 min
